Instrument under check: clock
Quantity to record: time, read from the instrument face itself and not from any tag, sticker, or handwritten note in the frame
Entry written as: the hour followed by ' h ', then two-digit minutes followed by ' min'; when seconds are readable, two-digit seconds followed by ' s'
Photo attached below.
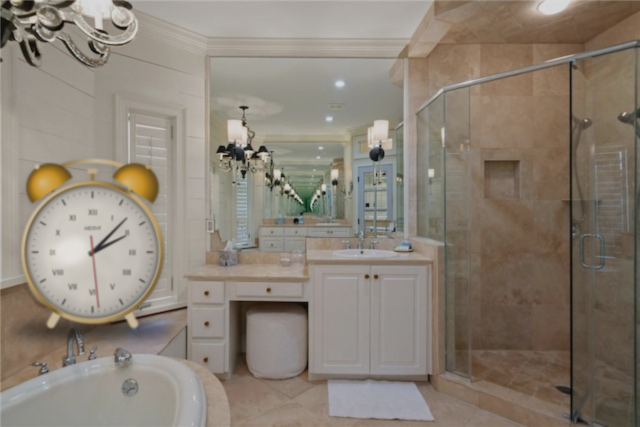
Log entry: 2 h 07 min 29 s
